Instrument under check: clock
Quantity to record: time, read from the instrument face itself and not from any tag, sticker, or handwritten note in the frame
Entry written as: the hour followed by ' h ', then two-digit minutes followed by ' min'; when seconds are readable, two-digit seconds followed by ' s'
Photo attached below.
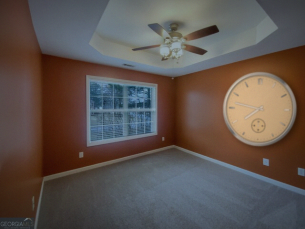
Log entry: 7 h 47 min
